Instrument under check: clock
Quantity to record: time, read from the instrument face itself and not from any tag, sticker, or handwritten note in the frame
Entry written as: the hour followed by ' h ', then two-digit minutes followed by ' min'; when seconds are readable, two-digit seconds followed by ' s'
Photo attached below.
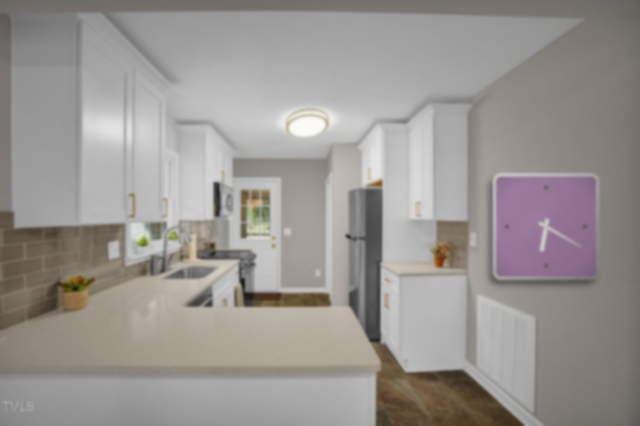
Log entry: 6 h 20 min
